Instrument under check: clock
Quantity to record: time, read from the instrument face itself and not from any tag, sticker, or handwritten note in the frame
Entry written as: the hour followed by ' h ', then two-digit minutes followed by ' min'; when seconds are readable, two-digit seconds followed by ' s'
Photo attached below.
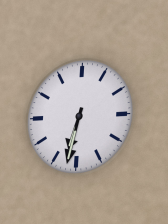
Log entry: 6 h 32 min
